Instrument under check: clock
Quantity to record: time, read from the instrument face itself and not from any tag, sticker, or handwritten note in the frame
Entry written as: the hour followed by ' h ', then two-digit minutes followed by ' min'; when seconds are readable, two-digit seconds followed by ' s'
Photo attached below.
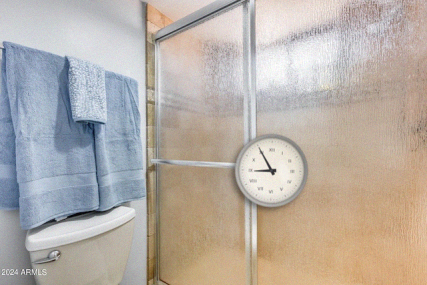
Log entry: 8 h 55 min
